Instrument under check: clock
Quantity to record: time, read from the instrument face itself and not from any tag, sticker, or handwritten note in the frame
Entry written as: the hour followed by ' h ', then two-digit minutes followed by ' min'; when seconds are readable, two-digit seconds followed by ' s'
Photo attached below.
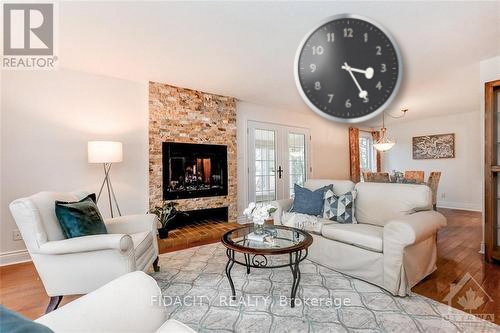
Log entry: 3 h 25 min
